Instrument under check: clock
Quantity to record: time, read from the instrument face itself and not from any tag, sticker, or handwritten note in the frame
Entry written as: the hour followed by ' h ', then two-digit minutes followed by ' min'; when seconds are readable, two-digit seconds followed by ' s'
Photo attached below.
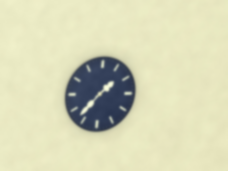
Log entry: 1 h 37 min
